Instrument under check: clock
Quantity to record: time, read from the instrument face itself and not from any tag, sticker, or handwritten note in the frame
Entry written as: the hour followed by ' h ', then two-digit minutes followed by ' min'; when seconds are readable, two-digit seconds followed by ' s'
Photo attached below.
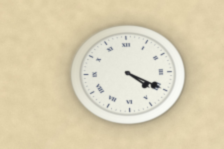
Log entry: 4 h 20 min
